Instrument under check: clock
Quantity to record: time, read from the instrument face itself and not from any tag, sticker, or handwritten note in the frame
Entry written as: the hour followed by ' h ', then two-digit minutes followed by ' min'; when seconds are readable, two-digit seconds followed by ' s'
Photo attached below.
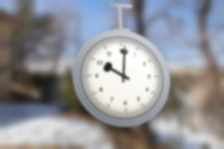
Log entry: 10 h 01 min
